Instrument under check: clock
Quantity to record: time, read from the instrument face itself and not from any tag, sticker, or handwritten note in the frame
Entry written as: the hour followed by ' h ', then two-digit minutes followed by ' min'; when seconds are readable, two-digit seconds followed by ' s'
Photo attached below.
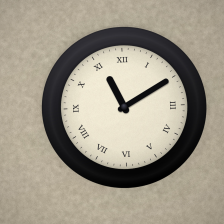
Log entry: 11 h 10 min
